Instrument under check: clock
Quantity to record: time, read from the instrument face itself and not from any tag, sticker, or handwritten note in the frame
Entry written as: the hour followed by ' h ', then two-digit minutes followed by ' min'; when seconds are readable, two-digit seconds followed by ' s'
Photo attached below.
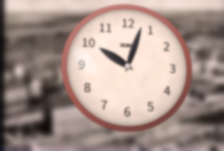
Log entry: 10 h 03 min
